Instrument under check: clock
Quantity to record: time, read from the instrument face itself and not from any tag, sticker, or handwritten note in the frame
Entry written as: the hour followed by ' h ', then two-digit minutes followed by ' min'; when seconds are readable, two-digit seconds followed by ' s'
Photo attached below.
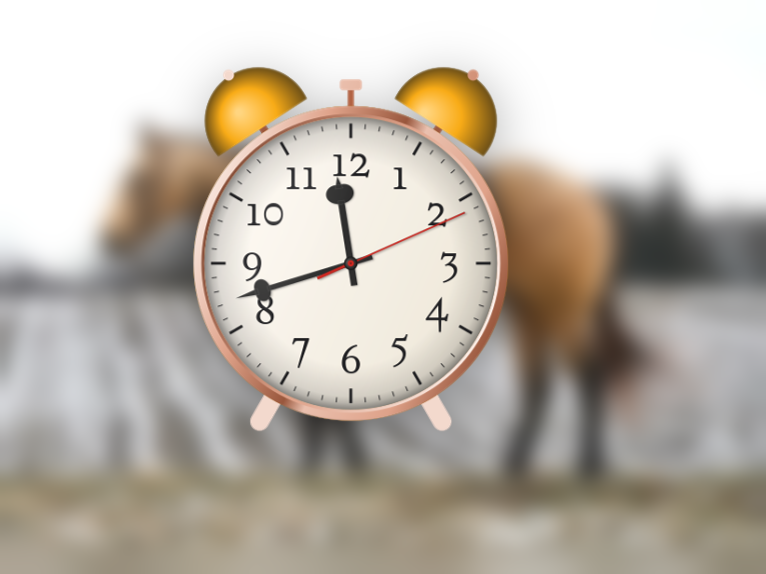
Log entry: 11 h 42 min 11 s
